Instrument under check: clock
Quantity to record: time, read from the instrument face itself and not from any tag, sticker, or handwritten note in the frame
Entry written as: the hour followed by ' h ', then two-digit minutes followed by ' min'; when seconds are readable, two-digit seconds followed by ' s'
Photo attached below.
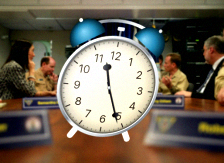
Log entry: 11 h 26 min
